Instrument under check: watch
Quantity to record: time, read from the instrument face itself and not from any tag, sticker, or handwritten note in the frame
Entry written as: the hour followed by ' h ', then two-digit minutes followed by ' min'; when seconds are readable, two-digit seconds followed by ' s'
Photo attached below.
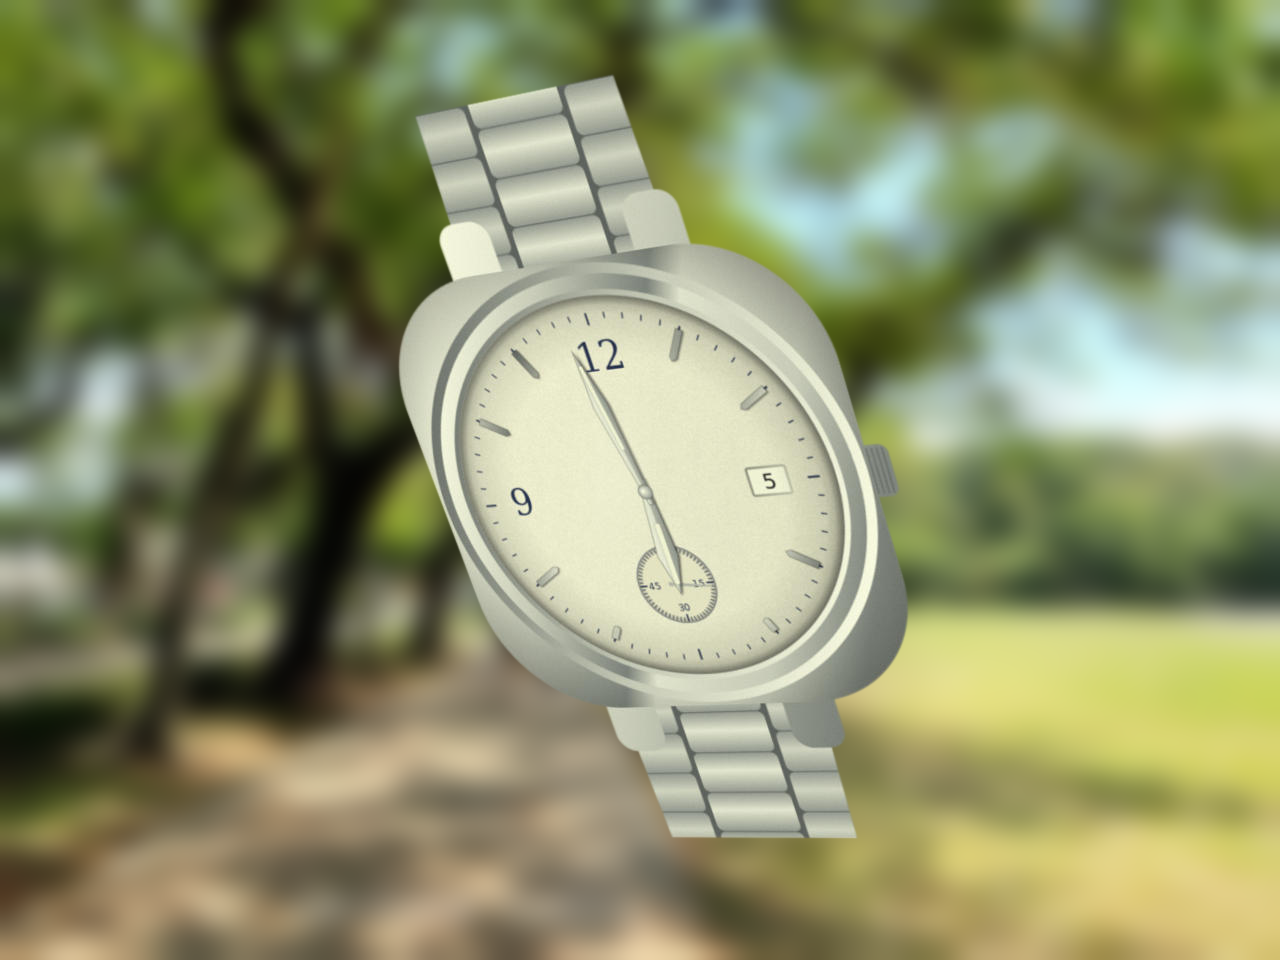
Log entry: 5 h 58 min 16 s
